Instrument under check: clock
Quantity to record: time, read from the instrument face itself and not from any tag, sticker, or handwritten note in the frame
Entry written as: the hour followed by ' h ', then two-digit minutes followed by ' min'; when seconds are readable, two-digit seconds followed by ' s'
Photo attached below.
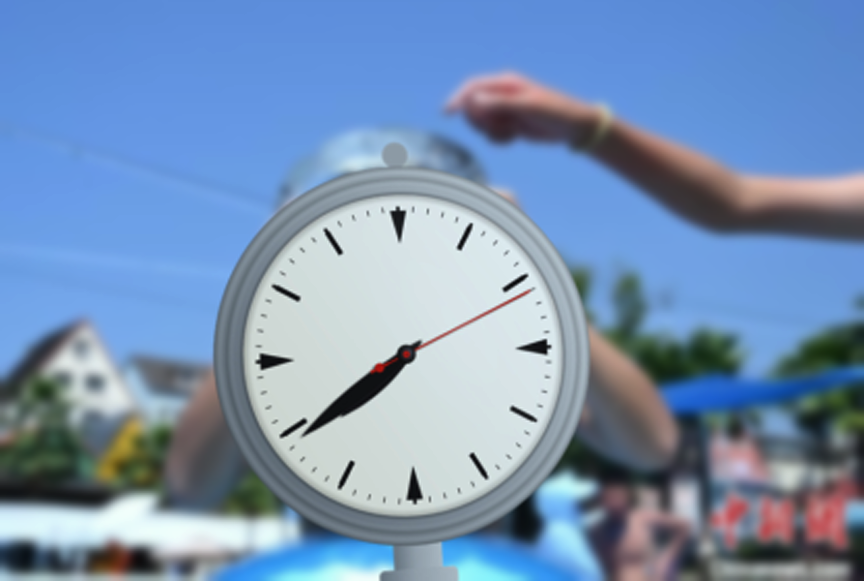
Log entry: 7 h 39 min 11 s
